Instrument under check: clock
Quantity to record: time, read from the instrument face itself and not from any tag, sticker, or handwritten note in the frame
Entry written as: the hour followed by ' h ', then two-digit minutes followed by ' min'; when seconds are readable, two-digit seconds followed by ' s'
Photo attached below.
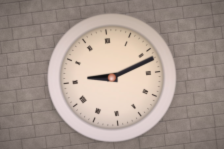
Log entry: 9 h 12 min
